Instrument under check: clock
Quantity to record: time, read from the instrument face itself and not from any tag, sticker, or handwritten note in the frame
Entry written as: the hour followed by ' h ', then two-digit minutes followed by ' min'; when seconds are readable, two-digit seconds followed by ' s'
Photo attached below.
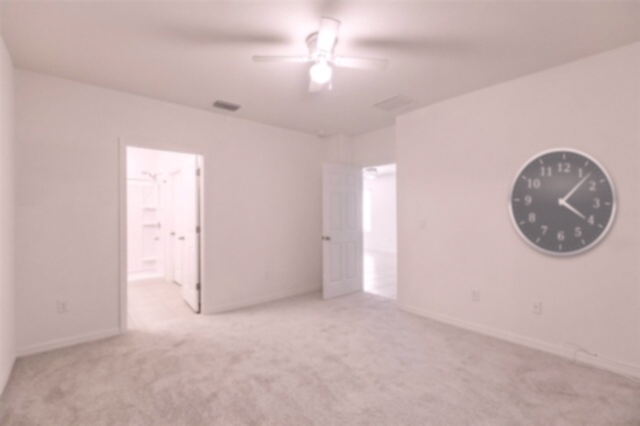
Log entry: 4 h 07 min
